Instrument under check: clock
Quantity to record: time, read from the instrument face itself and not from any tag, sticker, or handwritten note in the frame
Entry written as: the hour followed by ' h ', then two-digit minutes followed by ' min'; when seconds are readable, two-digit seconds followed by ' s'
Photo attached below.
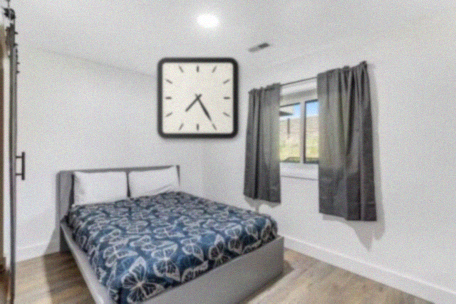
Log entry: 7 h 25 min
